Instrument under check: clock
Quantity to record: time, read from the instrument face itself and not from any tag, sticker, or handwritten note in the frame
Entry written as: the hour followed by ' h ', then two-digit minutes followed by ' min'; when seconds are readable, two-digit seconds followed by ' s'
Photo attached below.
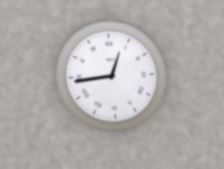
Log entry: 12 h 44 min
